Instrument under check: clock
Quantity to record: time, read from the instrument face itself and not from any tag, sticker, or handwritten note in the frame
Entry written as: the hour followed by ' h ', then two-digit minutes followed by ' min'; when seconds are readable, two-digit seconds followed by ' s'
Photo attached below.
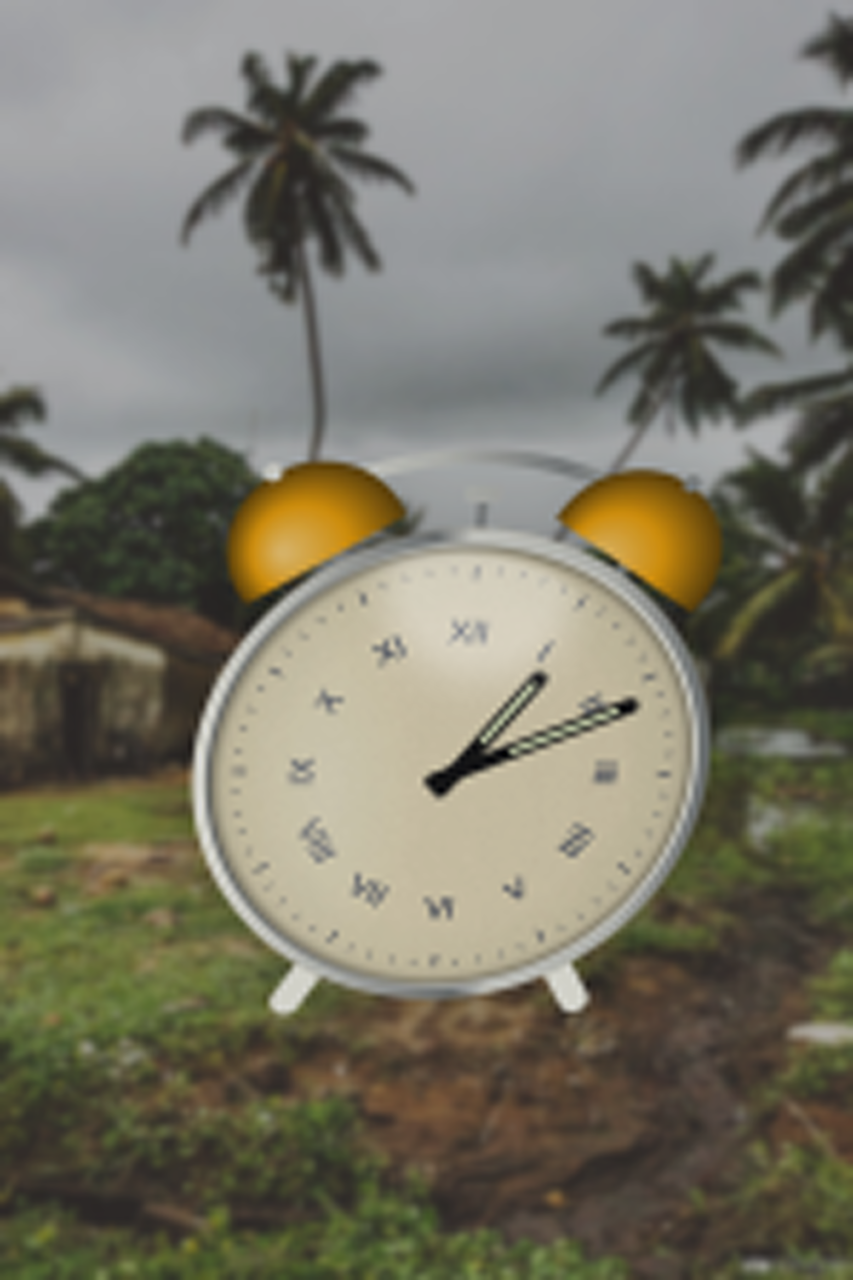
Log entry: 1 h 11 min
